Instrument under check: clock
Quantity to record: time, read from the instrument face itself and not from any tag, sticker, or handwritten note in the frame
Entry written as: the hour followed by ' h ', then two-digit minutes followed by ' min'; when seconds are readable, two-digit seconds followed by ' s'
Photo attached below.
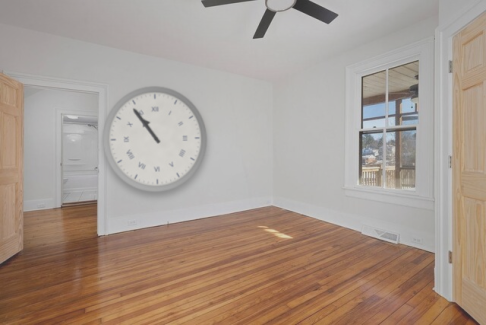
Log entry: 10 h 54 min
